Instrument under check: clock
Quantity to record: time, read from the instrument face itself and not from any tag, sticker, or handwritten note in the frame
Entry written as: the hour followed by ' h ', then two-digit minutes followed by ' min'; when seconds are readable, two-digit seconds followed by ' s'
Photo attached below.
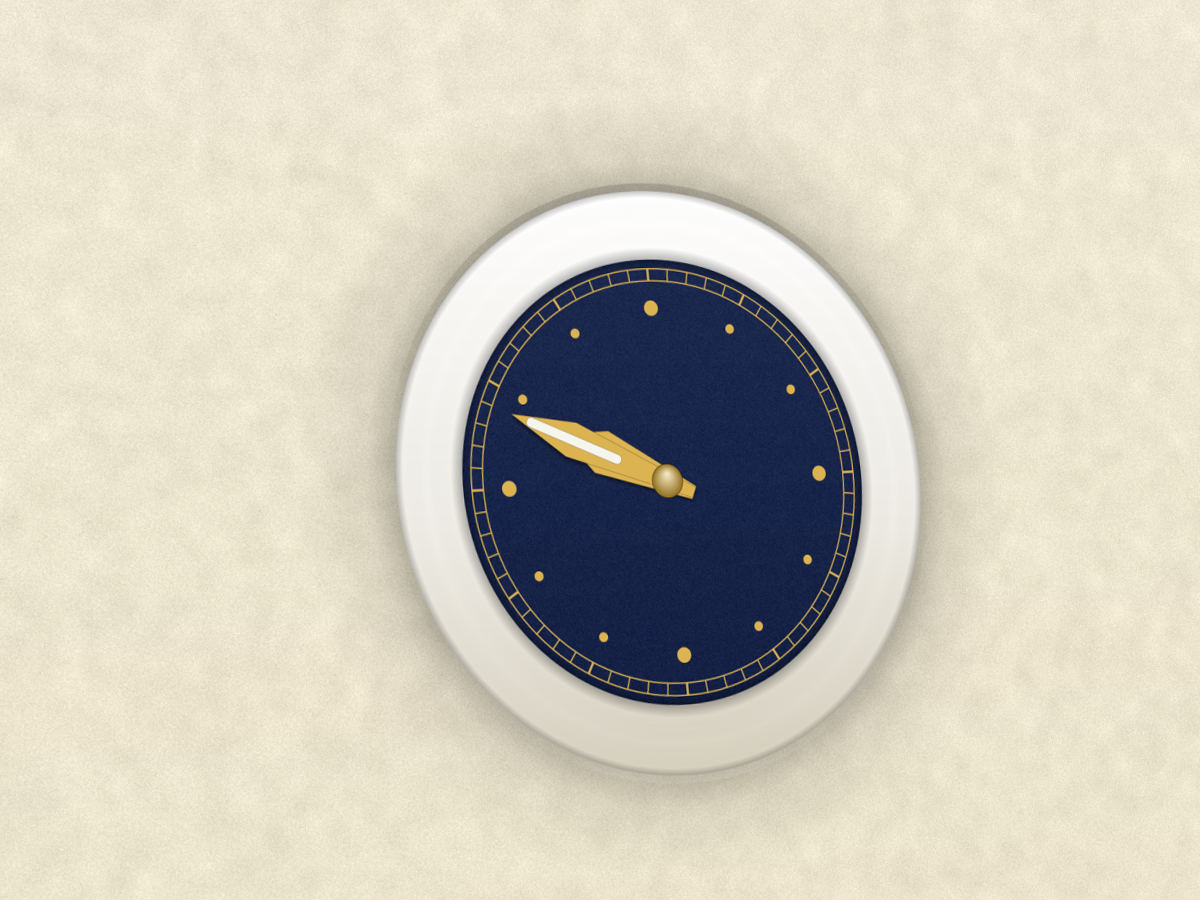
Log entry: 9 h 49 min
